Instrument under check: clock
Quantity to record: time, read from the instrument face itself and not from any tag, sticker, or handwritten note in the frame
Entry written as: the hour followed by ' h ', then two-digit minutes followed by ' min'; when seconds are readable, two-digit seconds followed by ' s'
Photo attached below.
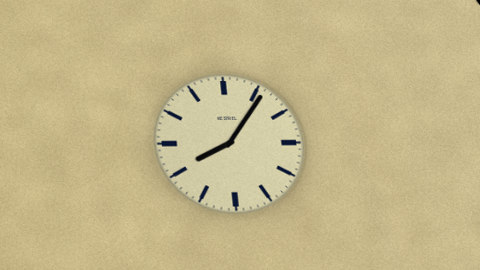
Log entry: 8 h 06 min
